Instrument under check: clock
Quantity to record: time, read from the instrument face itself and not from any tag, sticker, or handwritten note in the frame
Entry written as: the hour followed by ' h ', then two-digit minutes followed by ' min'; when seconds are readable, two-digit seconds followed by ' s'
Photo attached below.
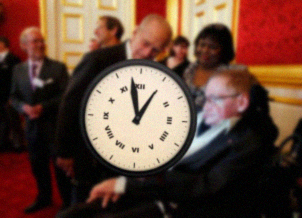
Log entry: 12 h 58 min
